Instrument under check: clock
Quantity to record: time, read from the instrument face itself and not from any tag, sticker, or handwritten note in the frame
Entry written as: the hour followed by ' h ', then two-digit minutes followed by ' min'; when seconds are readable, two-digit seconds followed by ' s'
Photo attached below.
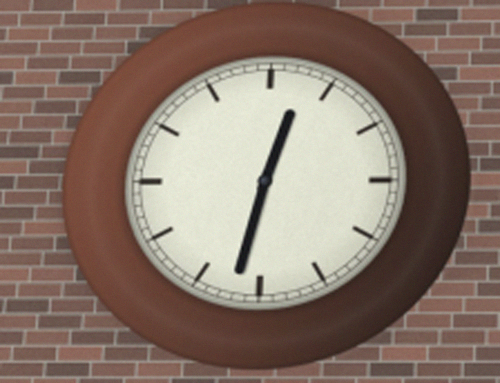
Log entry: 12 h 32 min
